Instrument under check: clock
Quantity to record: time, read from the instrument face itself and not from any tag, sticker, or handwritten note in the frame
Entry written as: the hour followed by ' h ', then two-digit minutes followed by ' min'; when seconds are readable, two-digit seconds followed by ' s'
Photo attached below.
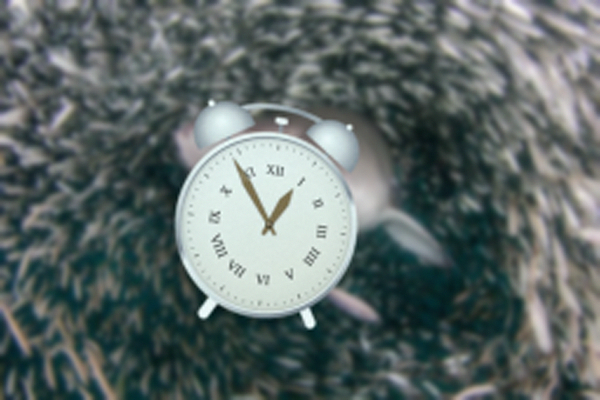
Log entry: 12 h 54 min
